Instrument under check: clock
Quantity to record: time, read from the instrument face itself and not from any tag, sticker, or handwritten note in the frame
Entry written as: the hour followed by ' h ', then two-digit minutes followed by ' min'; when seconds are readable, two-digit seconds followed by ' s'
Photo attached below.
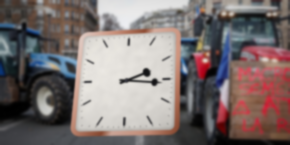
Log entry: 2 h 16 min
